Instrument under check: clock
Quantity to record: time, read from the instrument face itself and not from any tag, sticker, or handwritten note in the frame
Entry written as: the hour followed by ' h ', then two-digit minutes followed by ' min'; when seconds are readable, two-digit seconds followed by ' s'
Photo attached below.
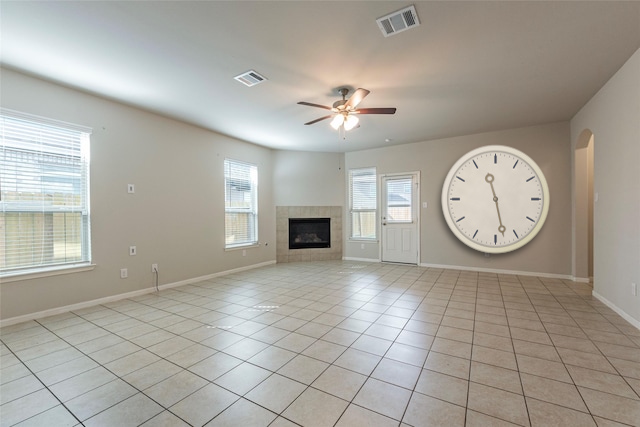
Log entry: 11 h 28 min
